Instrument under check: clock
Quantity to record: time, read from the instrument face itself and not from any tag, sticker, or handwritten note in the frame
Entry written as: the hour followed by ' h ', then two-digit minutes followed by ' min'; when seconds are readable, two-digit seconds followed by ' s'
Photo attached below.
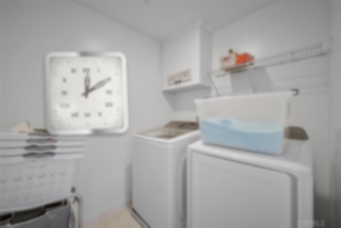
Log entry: 12 h 10 min
